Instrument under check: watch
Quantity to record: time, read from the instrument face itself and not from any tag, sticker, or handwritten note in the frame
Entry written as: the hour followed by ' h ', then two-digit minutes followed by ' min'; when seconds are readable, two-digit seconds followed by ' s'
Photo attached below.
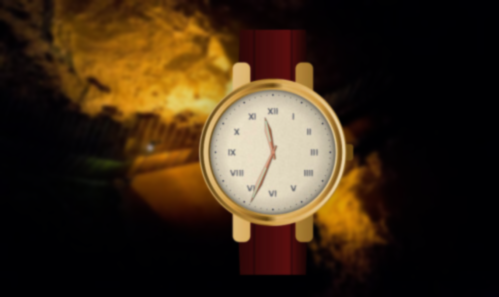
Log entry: 11 h 34 min
